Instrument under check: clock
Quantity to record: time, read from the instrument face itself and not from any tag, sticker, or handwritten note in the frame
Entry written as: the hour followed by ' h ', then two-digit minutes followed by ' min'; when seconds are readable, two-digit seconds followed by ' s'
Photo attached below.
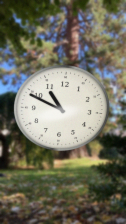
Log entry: 10 h 49 min
